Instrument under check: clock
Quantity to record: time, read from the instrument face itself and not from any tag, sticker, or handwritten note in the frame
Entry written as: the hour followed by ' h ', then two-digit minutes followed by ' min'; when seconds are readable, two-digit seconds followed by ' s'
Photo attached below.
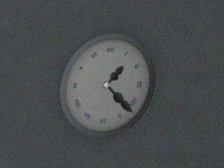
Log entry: 1 h 22 min
